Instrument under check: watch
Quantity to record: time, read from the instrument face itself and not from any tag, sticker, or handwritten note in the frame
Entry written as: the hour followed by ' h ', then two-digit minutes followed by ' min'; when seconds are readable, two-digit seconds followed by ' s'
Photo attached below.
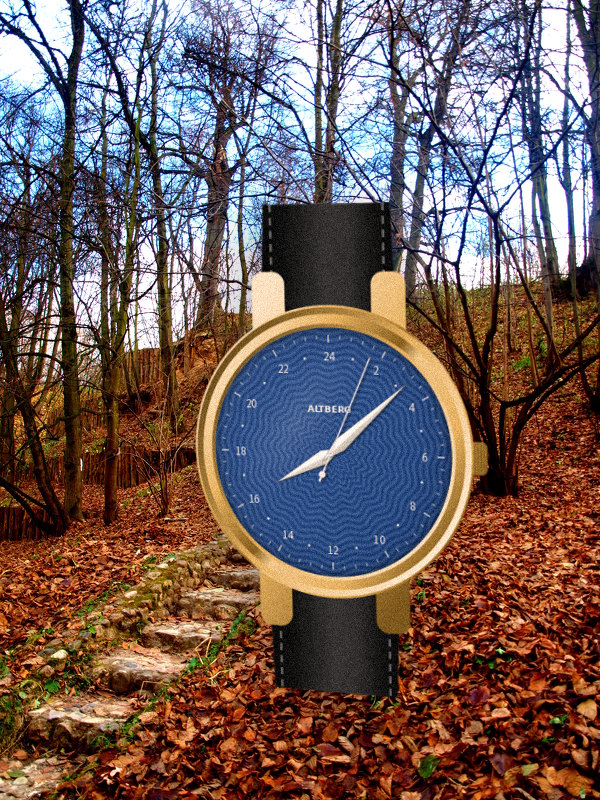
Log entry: 16 h 08 min 04 s
